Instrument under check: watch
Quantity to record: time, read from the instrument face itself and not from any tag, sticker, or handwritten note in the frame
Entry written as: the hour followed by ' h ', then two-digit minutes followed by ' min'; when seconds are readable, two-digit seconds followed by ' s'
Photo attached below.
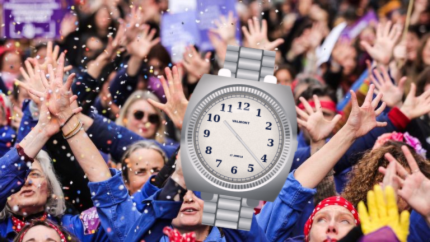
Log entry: 10 h 22 min
